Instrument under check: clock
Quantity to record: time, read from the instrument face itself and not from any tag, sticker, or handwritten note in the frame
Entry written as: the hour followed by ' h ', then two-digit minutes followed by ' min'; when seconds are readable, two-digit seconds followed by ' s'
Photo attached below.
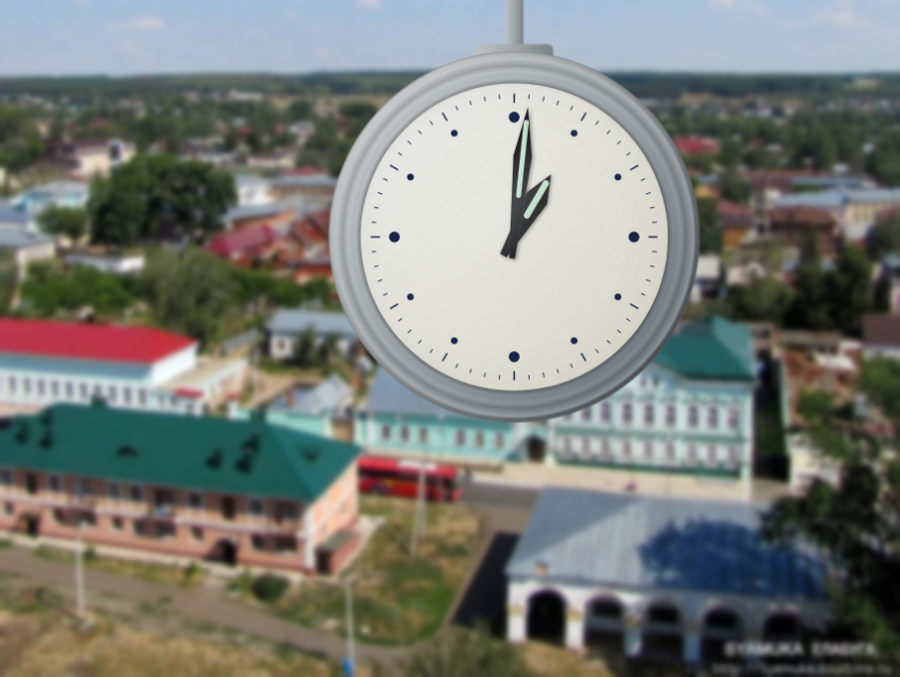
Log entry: 1 h 01 min
